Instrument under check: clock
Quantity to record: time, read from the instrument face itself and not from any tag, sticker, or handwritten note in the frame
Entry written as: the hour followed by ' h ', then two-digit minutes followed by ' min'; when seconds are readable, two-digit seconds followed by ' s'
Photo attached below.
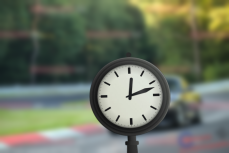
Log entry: 12 h 12 min
